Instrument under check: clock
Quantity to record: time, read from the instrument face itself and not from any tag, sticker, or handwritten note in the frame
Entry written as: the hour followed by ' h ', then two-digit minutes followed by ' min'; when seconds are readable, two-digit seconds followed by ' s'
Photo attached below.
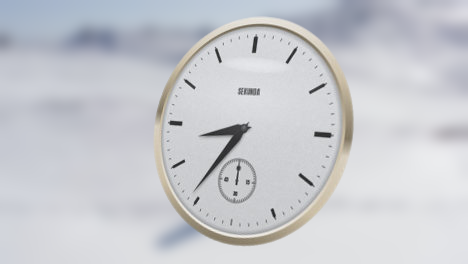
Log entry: 8 h 36 min
